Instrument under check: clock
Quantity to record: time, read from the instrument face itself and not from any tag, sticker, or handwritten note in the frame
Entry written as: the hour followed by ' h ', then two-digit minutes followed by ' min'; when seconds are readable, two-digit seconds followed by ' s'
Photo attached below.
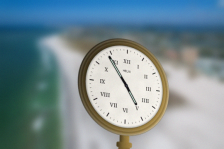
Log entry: 4 h 54 min
